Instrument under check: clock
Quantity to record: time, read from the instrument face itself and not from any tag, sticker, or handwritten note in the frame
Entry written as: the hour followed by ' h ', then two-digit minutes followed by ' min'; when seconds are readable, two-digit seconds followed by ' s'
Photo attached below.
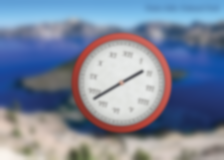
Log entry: 1 h 38 min
